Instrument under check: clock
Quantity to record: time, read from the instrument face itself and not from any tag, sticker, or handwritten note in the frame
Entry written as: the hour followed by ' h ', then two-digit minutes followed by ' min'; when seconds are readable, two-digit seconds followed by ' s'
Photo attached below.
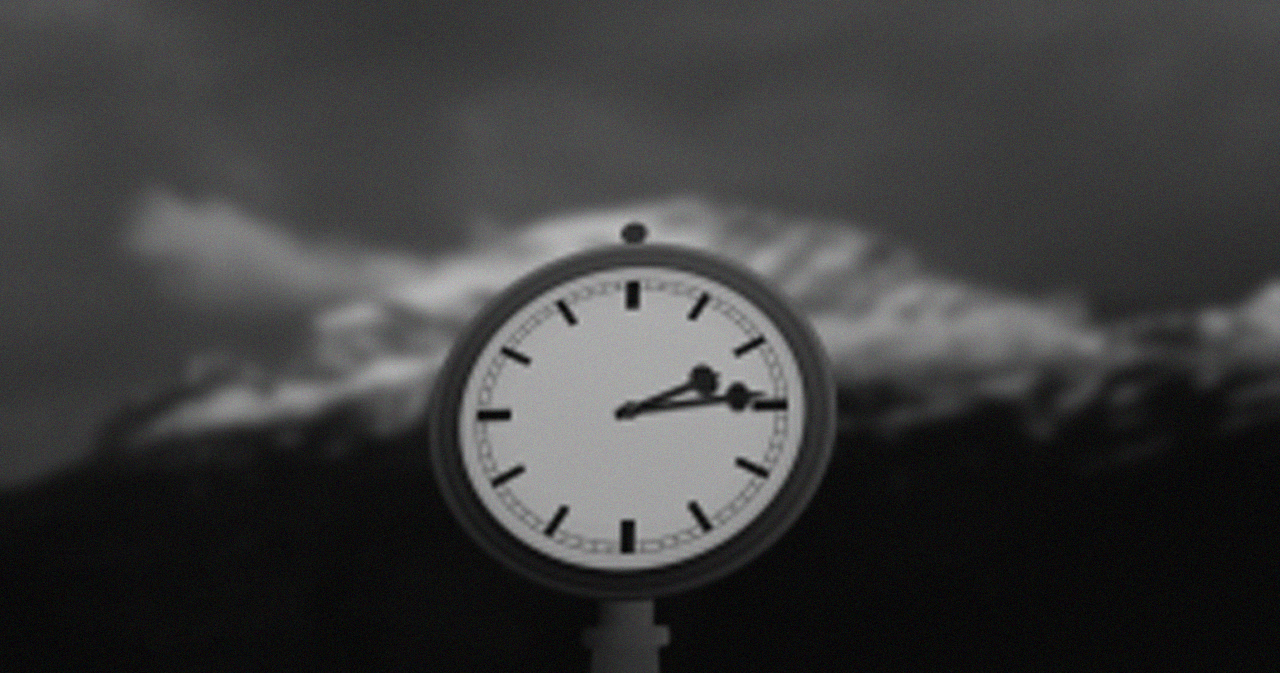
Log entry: 2 h 14 min
